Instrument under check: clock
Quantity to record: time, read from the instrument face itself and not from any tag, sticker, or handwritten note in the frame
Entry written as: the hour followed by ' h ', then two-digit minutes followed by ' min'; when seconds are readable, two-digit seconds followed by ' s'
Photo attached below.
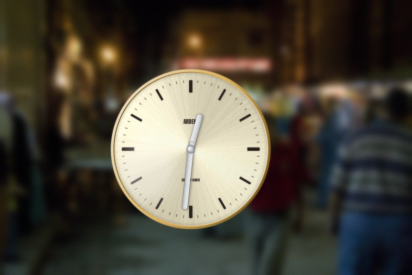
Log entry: 12 h 31 min
